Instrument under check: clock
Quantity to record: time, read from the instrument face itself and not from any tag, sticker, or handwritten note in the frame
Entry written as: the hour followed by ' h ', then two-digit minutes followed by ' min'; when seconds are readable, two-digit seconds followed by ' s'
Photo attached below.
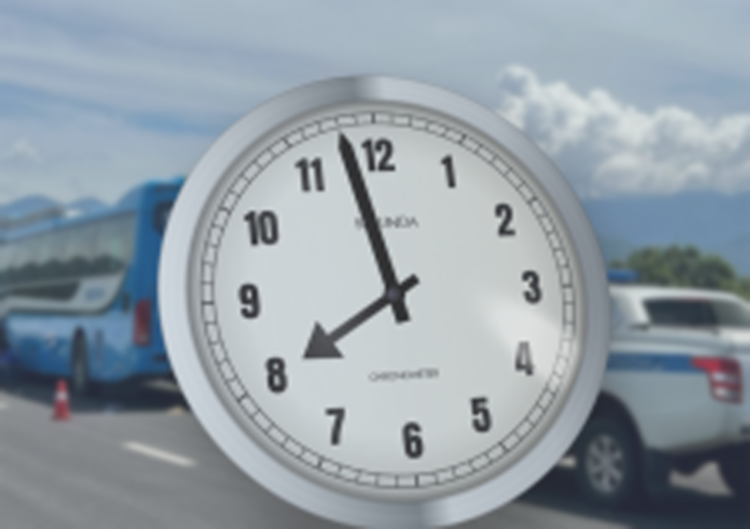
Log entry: 7 h 58 min
